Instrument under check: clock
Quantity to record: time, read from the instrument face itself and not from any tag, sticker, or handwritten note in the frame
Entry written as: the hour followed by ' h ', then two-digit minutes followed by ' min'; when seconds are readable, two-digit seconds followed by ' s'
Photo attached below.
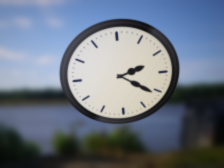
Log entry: 2 h 21 min
